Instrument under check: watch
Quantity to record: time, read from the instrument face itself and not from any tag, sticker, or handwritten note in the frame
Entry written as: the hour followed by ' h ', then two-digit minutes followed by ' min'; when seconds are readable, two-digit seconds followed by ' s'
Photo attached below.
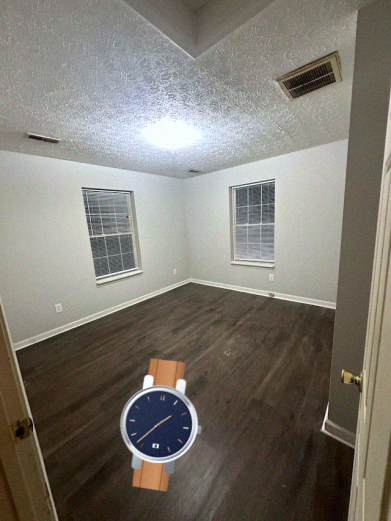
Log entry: 1 h 37 min
